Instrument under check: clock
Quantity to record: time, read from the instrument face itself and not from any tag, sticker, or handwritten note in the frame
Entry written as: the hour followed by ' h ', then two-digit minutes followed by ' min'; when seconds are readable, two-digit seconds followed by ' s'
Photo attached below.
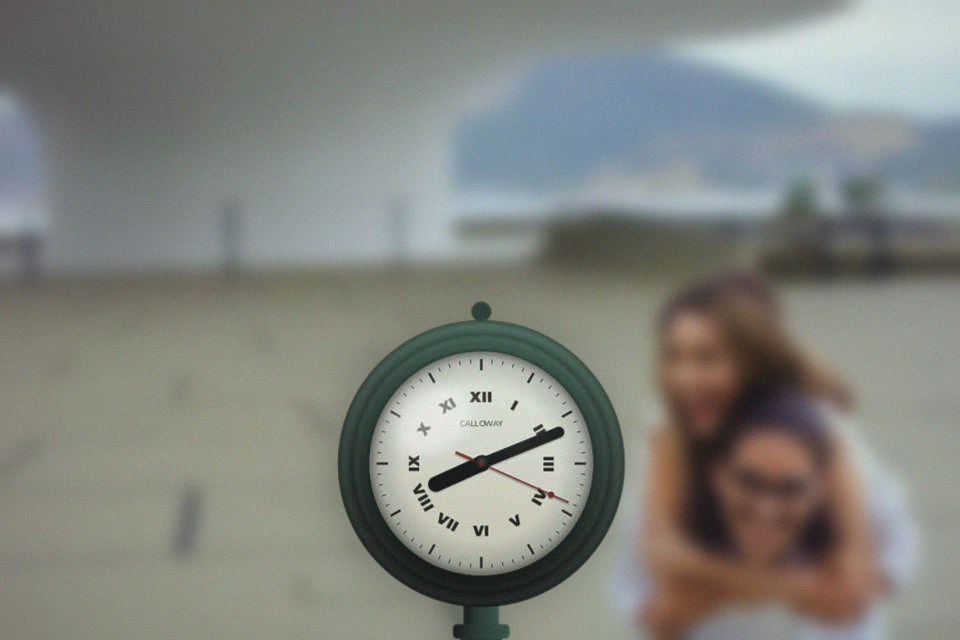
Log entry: 8 h 11 min 19 s
